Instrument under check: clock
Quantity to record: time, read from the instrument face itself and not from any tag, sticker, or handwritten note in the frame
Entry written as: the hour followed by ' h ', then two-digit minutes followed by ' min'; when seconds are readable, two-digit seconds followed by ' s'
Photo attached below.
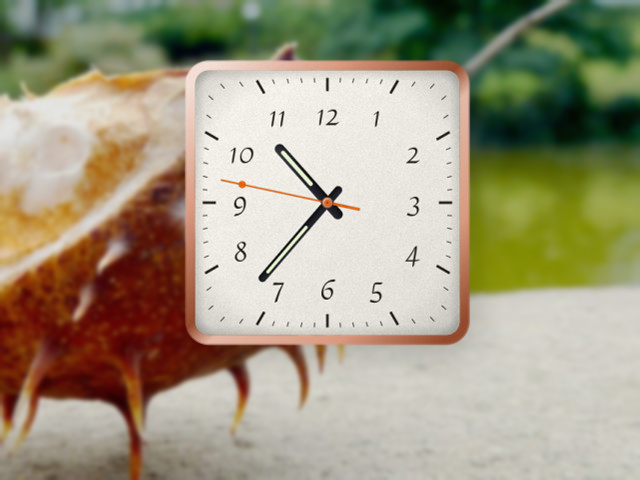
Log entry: 10 h 36 min 47 s
